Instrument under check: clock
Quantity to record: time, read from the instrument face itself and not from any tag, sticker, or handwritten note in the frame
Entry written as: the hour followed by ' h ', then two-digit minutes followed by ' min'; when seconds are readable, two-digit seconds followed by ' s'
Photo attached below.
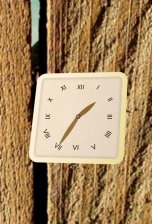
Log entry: 1 h 35 min
